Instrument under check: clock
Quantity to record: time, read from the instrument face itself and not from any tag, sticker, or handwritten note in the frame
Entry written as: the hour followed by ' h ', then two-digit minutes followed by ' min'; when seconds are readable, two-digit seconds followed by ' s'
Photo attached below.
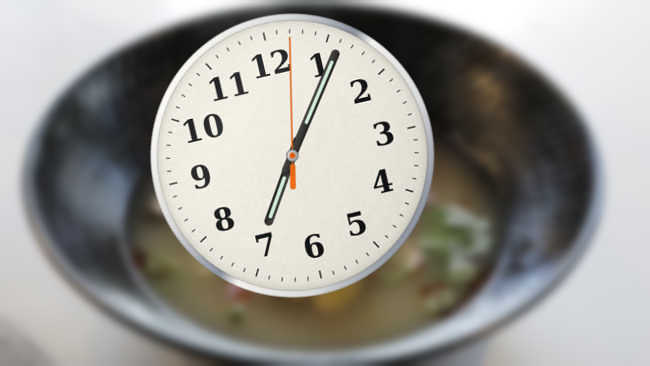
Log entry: 7 h 06 min 02 s
